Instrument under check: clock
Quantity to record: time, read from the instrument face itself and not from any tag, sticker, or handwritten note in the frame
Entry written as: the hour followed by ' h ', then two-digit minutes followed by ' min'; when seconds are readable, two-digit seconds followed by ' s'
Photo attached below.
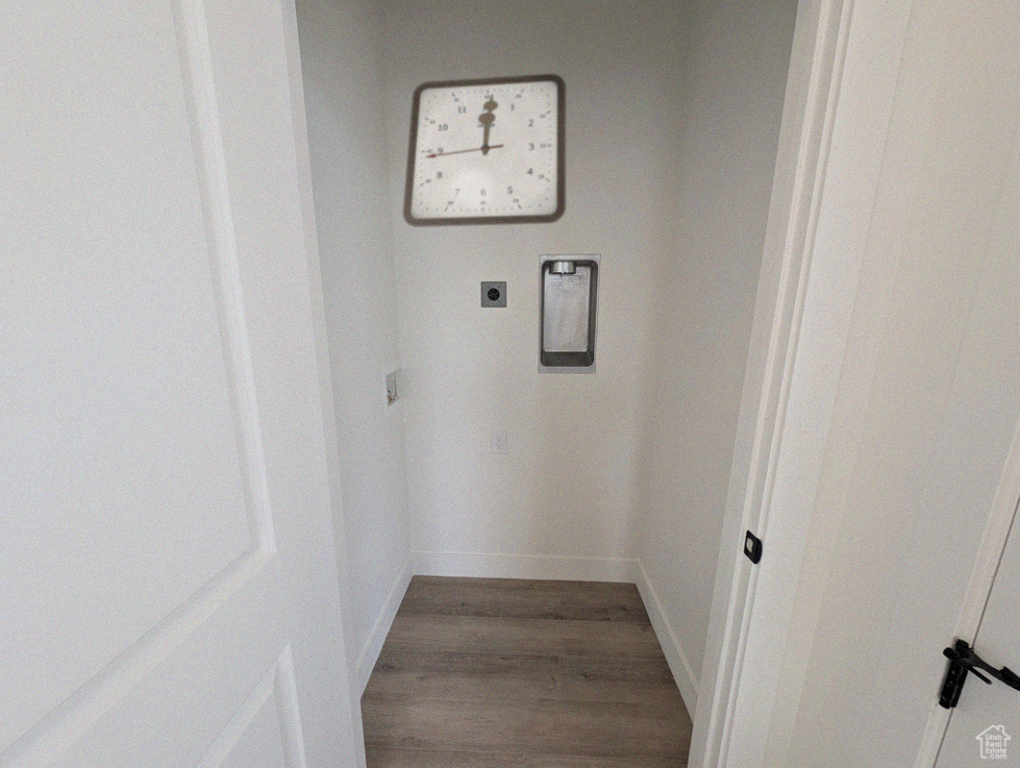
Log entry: 12 h 00 min 44 s
